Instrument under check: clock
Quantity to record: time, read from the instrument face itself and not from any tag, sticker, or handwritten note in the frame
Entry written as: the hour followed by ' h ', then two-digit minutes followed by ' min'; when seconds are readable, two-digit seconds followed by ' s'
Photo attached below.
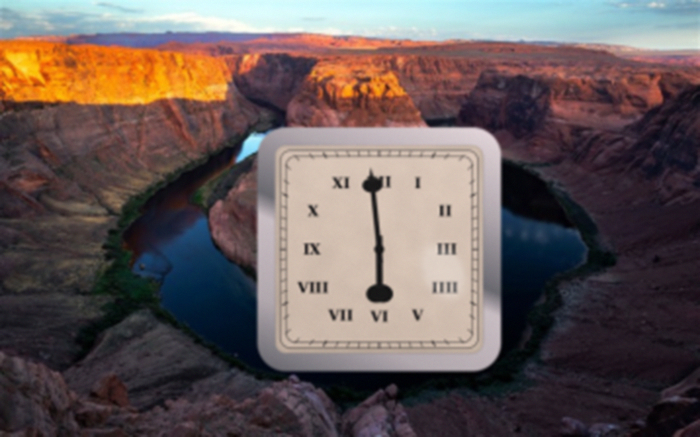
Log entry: 5 h 59 min
